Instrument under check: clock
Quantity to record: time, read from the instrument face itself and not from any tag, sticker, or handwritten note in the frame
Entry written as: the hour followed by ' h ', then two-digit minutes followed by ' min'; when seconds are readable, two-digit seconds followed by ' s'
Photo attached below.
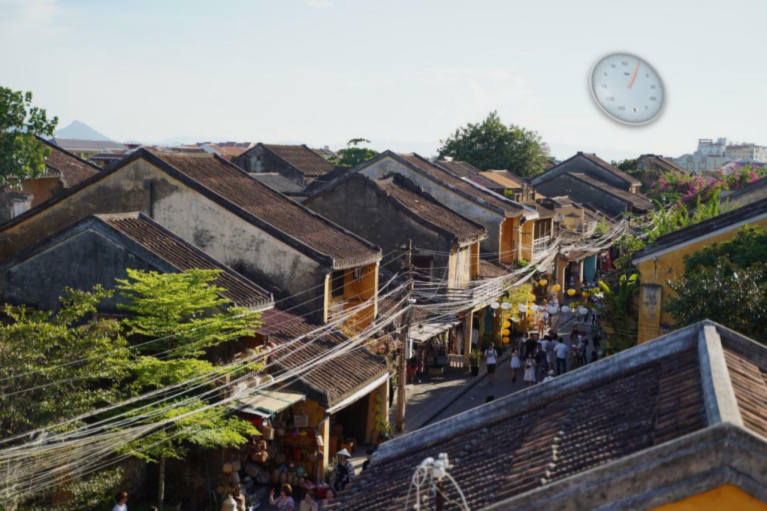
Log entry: 1 h 05 min
